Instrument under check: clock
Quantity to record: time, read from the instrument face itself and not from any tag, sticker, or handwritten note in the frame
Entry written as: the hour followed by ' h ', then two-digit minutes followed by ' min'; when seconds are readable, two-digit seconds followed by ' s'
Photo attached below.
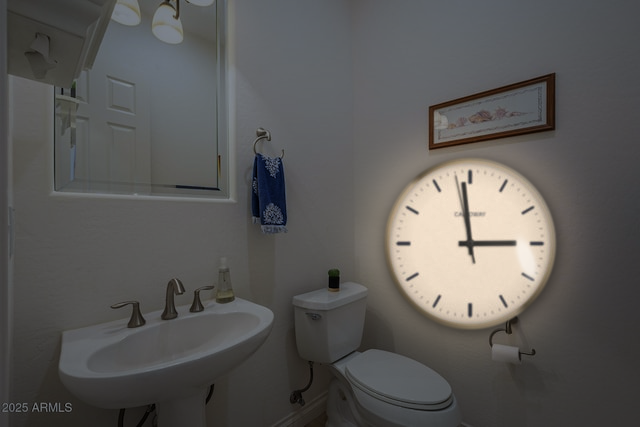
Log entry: 2 h 58 min 58 s
